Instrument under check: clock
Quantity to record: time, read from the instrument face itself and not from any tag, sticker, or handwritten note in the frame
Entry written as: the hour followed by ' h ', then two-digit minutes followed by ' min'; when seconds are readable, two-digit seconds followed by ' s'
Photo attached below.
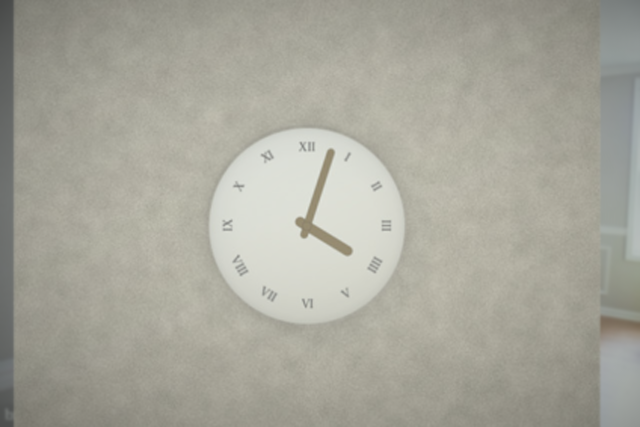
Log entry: 4 h 03 min
